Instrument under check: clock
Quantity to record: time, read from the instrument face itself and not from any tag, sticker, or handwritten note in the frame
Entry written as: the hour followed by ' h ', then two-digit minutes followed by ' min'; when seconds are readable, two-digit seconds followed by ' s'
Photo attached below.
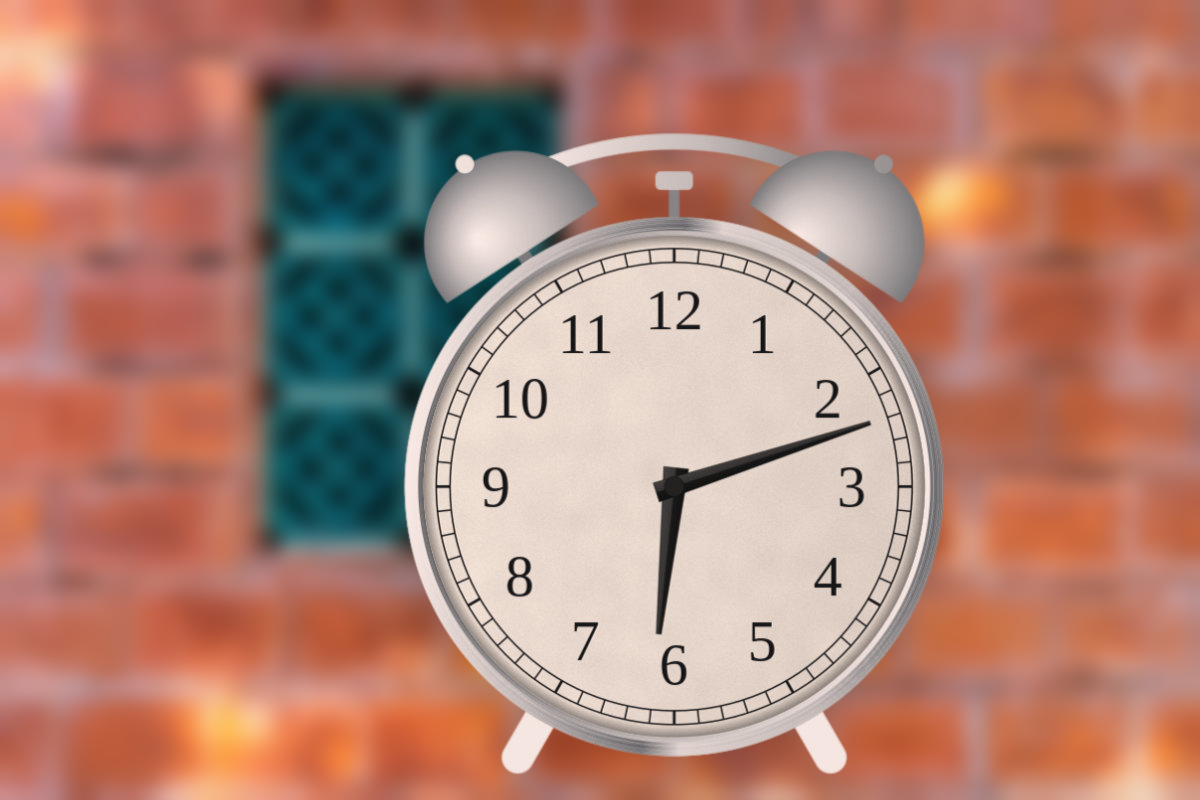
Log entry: 6 h 12 min
